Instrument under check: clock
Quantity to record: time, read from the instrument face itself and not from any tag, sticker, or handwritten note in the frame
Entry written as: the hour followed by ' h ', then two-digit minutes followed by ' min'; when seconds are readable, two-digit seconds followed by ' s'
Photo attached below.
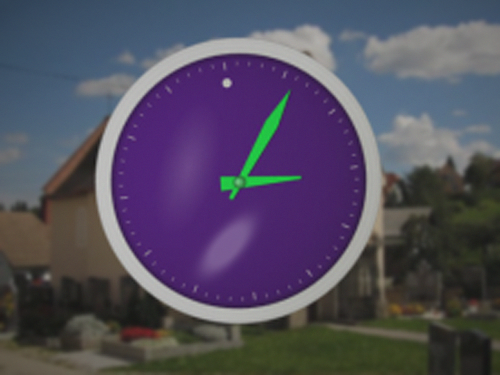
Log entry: 3 h 06 min
